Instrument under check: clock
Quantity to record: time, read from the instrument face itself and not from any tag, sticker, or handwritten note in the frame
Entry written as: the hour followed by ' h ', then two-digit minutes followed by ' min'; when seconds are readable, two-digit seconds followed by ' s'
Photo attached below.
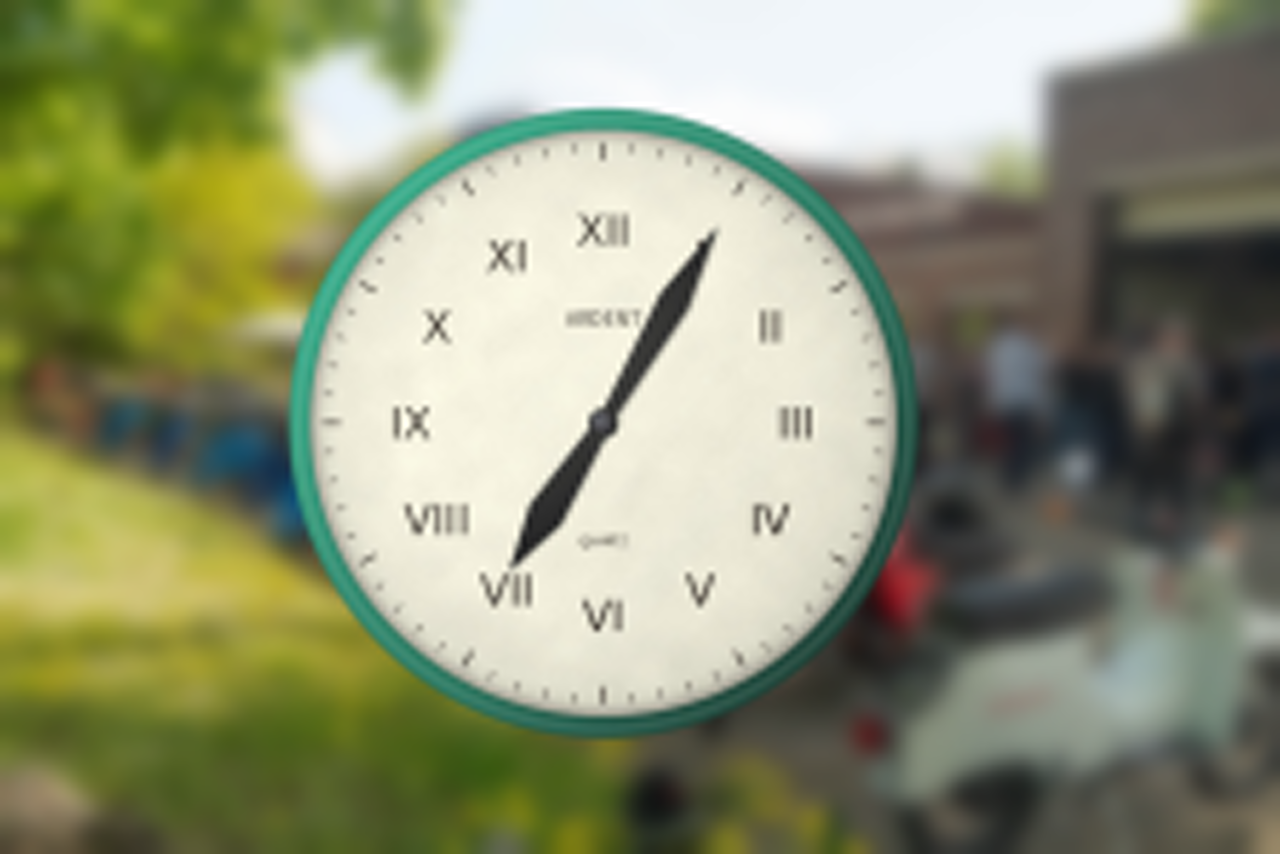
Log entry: 7 h 05 min
